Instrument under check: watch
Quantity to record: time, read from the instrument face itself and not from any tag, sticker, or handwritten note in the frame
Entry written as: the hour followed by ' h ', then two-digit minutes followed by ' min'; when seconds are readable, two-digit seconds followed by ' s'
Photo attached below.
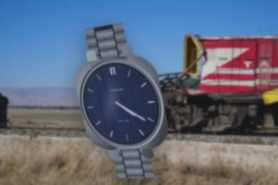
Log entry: 4 h 21 min
